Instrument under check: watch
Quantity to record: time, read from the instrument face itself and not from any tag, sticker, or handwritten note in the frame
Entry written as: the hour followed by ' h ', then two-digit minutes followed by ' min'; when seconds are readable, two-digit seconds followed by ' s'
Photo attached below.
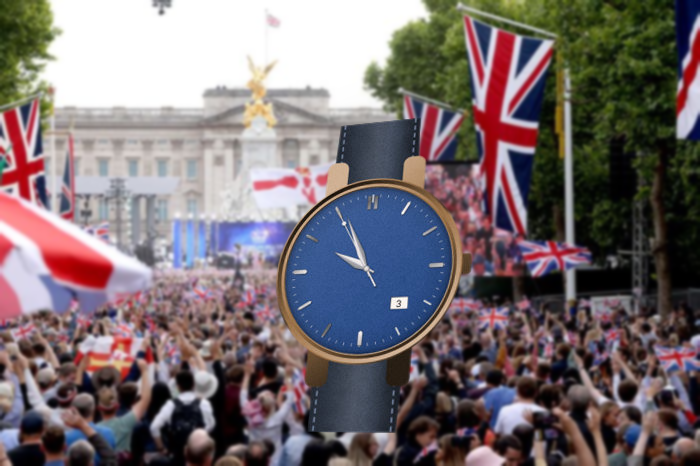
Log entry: 9 h 55 min 55 s
